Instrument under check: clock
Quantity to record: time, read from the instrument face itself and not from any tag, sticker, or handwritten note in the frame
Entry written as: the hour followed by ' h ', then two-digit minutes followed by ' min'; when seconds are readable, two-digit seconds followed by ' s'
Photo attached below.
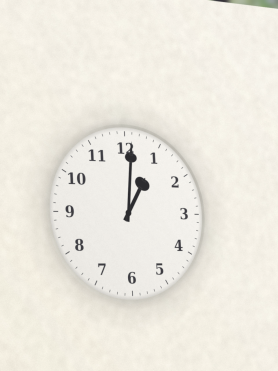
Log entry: 1 h 01 min
